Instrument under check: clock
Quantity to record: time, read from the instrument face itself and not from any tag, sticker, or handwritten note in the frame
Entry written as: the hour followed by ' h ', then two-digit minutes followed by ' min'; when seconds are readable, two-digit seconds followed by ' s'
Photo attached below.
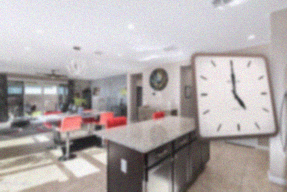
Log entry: 5 h 00 min
